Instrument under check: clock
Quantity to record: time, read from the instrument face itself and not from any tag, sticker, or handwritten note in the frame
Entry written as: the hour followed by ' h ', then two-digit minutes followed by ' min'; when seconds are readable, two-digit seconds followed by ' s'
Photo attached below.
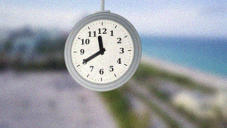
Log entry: 11 h 40 min
